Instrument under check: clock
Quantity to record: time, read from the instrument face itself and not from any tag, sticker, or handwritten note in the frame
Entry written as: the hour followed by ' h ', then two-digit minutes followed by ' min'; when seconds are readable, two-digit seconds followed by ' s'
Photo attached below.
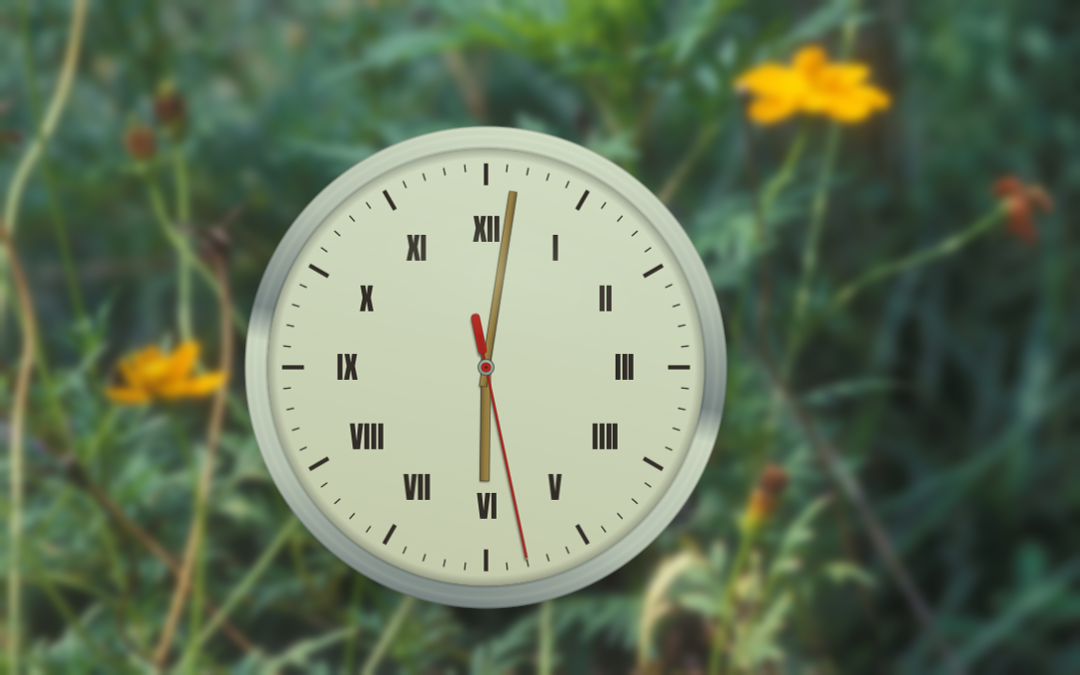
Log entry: 6 h 01 min 28 s
